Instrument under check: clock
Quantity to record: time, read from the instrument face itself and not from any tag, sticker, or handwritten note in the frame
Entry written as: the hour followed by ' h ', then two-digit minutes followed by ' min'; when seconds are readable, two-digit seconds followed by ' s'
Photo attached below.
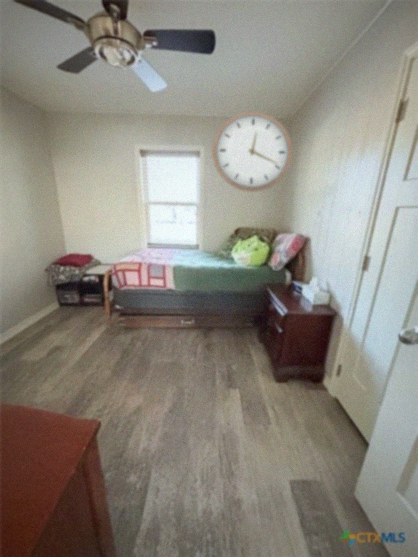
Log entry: 12 h 19 min
